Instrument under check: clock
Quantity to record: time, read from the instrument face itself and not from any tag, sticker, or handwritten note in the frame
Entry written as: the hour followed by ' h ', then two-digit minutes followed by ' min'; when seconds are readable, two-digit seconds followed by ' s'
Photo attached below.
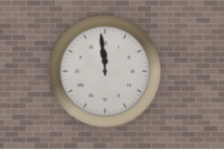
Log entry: 11 h 59 min
